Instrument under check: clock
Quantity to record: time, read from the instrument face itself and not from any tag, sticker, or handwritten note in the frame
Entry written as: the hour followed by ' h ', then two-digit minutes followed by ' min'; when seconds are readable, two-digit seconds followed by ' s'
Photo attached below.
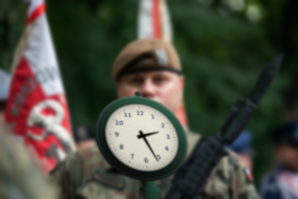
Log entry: 2 h 26 min
